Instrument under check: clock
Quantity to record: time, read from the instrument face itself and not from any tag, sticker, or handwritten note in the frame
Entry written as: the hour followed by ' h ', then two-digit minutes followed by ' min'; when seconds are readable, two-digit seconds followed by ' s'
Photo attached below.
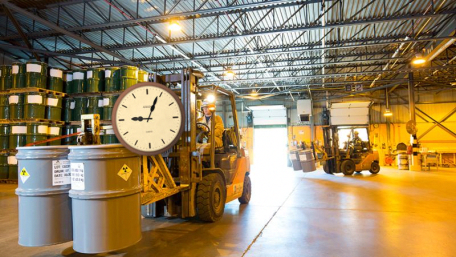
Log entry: 9 h 04 min
